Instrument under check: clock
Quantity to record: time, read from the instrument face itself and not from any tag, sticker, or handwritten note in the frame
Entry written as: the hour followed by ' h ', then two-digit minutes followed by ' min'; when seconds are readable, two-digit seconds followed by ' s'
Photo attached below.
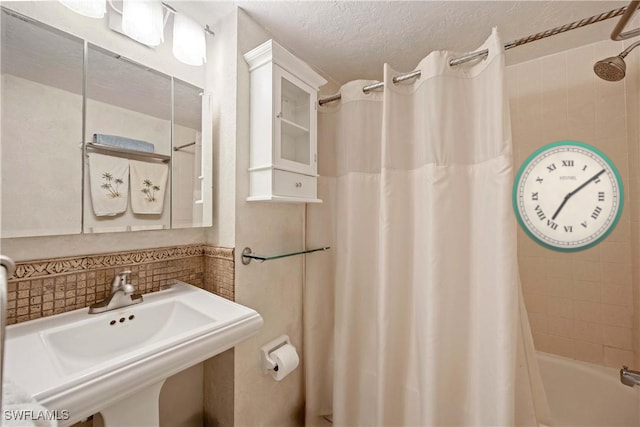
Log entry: 7 h 09 min
